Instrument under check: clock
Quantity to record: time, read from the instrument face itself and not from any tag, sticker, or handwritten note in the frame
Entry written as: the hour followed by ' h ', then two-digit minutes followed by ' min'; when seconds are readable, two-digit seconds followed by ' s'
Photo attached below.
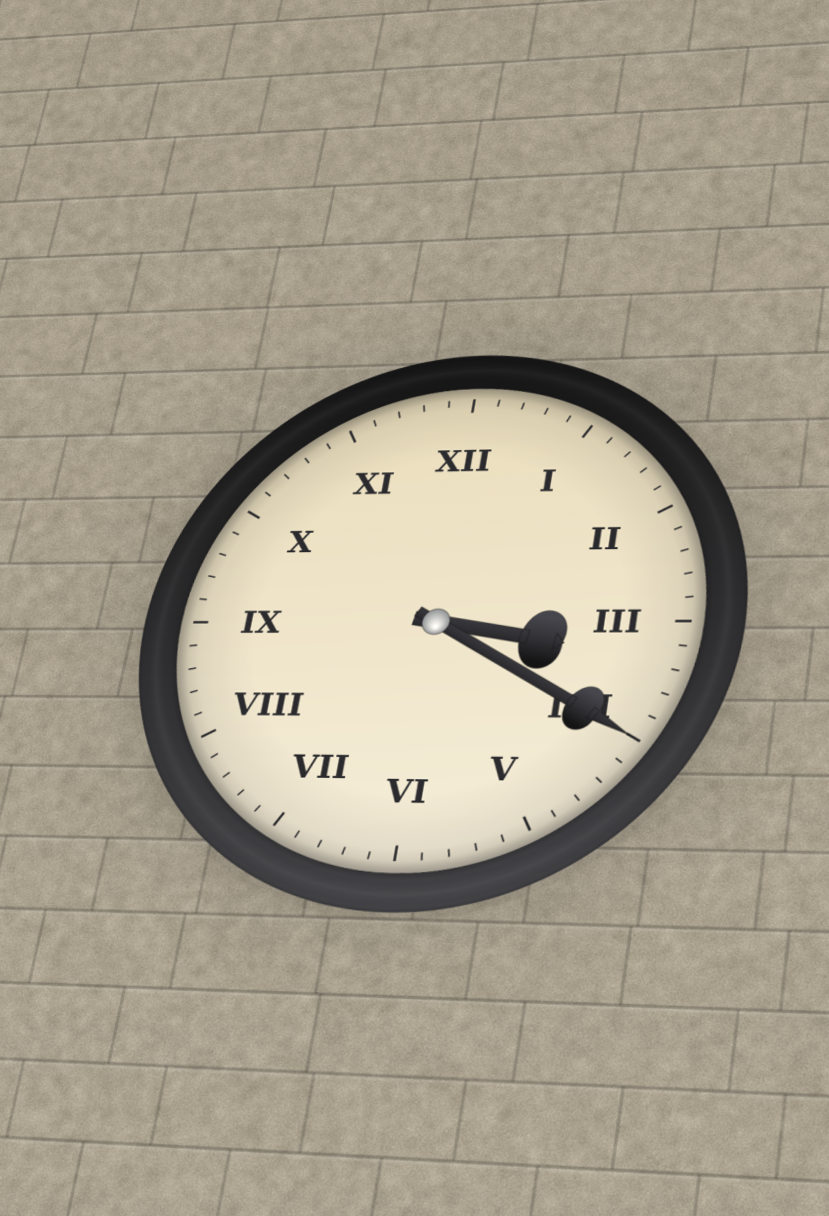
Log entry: 3 h 20 min
